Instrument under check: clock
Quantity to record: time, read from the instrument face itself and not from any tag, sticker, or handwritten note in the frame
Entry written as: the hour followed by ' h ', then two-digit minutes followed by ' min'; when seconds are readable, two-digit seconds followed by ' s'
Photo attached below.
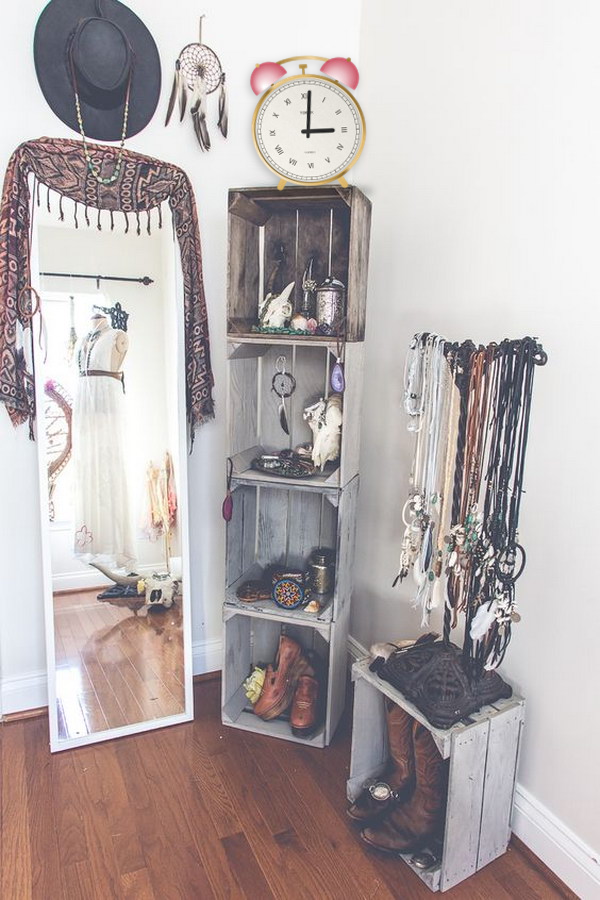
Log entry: 3 h 01 min
